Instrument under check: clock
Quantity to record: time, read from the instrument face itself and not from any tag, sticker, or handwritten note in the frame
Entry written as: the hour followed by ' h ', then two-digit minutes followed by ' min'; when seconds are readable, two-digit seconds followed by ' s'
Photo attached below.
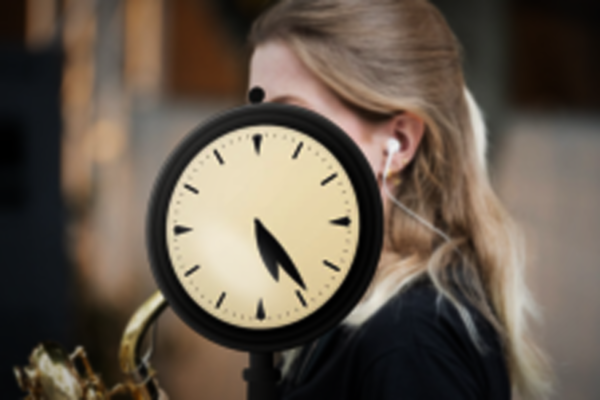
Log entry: 5 h 24 min
